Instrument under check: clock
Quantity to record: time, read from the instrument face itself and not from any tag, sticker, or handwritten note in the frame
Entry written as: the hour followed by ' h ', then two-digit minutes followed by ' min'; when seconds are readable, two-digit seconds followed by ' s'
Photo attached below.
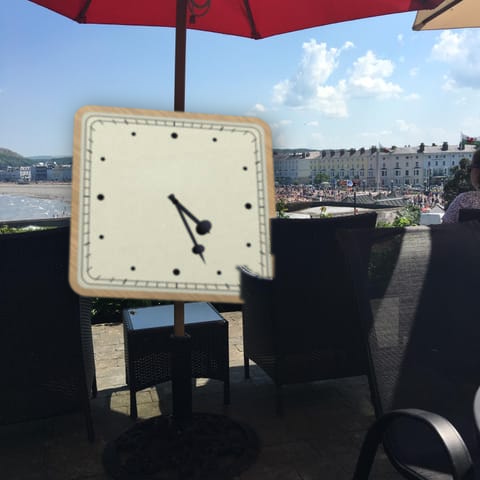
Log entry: 4 h 26 min
